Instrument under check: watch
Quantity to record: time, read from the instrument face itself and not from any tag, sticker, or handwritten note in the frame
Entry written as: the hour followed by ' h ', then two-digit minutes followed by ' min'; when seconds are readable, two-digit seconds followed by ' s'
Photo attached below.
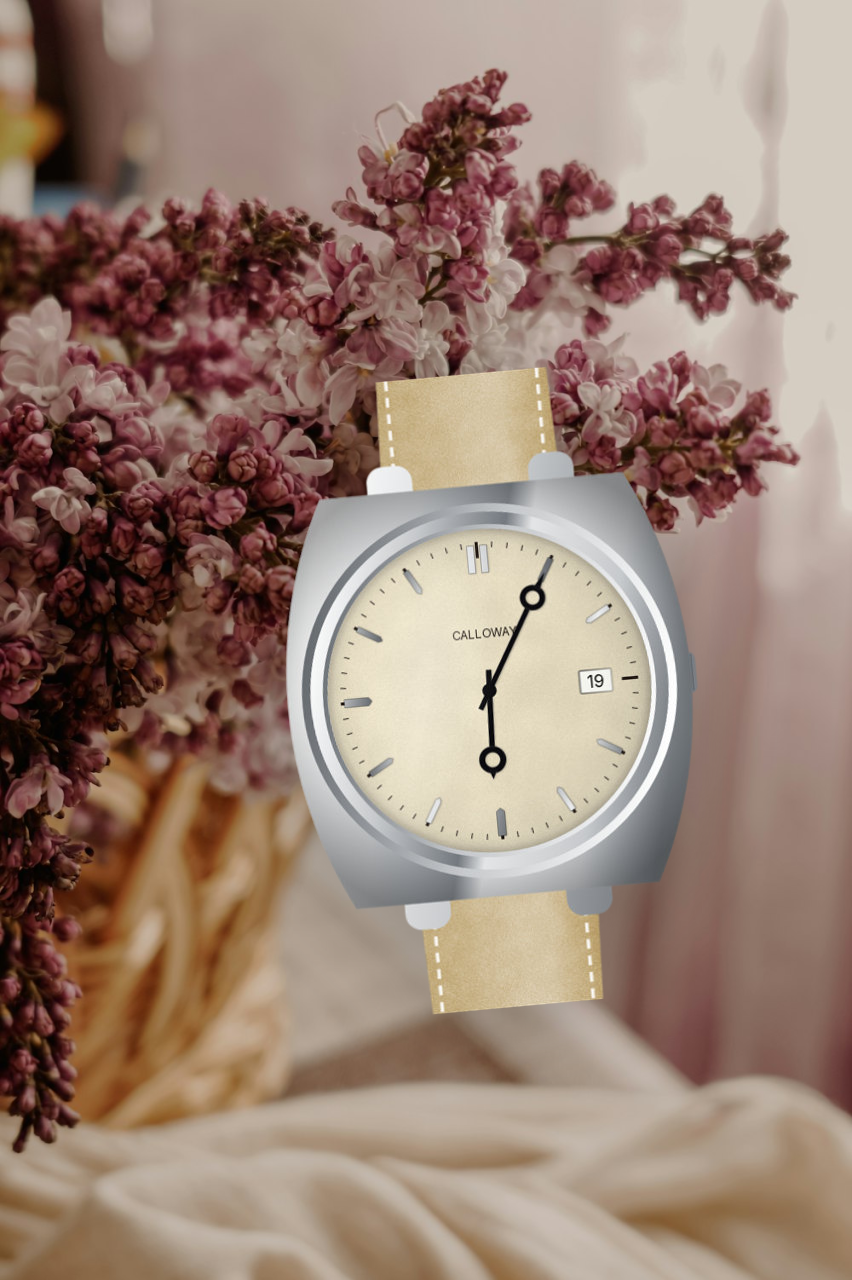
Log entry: 6 h 05 min
